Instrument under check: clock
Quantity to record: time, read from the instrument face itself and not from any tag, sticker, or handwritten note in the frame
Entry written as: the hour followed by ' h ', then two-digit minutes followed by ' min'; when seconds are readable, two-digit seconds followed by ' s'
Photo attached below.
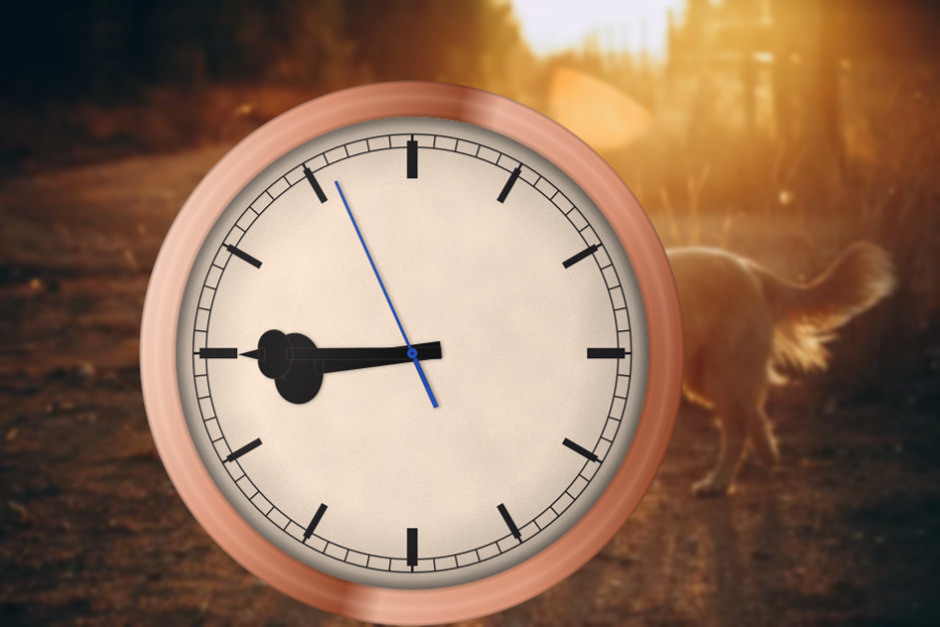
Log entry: 8 h 44 min 56 s
